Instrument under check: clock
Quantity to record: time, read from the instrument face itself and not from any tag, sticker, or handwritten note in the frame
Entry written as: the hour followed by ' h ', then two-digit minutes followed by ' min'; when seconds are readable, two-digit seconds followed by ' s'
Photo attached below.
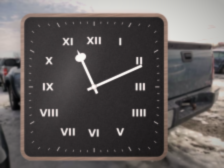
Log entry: 11 h 11 min
